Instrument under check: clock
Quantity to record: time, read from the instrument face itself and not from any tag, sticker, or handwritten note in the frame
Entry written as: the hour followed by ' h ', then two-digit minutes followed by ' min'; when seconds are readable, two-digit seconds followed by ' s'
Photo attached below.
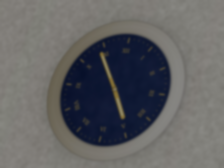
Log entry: 4 h 54 min
